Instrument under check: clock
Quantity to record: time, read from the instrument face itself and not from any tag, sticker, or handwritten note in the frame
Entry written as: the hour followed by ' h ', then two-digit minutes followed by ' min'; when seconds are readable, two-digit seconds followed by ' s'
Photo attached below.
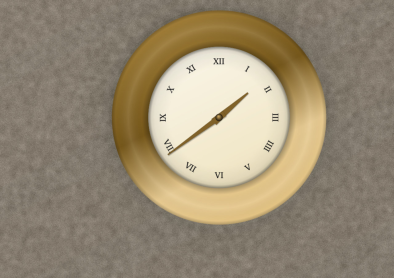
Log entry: 1 h 39 min
